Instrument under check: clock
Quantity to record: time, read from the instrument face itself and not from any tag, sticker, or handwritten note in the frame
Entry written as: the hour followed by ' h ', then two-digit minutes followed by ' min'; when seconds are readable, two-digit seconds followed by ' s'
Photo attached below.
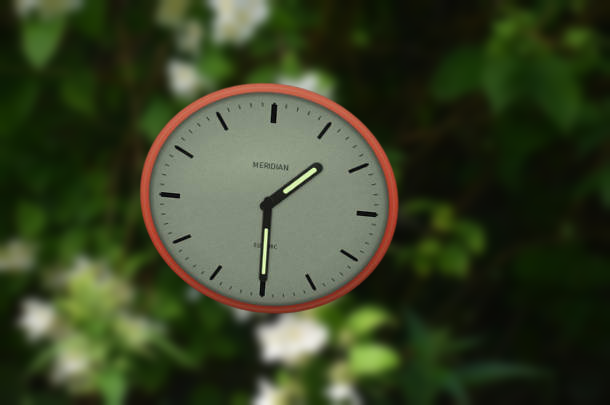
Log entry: 1 h 30 min
